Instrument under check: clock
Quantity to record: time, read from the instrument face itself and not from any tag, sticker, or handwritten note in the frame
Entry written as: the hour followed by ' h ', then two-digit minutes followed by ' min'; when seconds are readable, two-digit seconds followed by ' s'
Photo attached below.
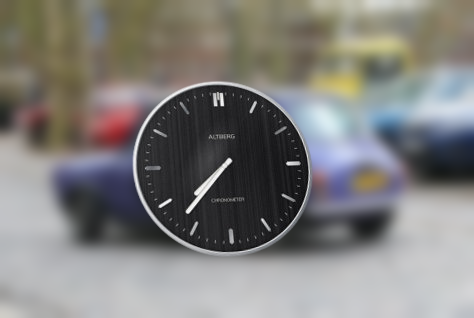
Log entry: 7 h 37 min
